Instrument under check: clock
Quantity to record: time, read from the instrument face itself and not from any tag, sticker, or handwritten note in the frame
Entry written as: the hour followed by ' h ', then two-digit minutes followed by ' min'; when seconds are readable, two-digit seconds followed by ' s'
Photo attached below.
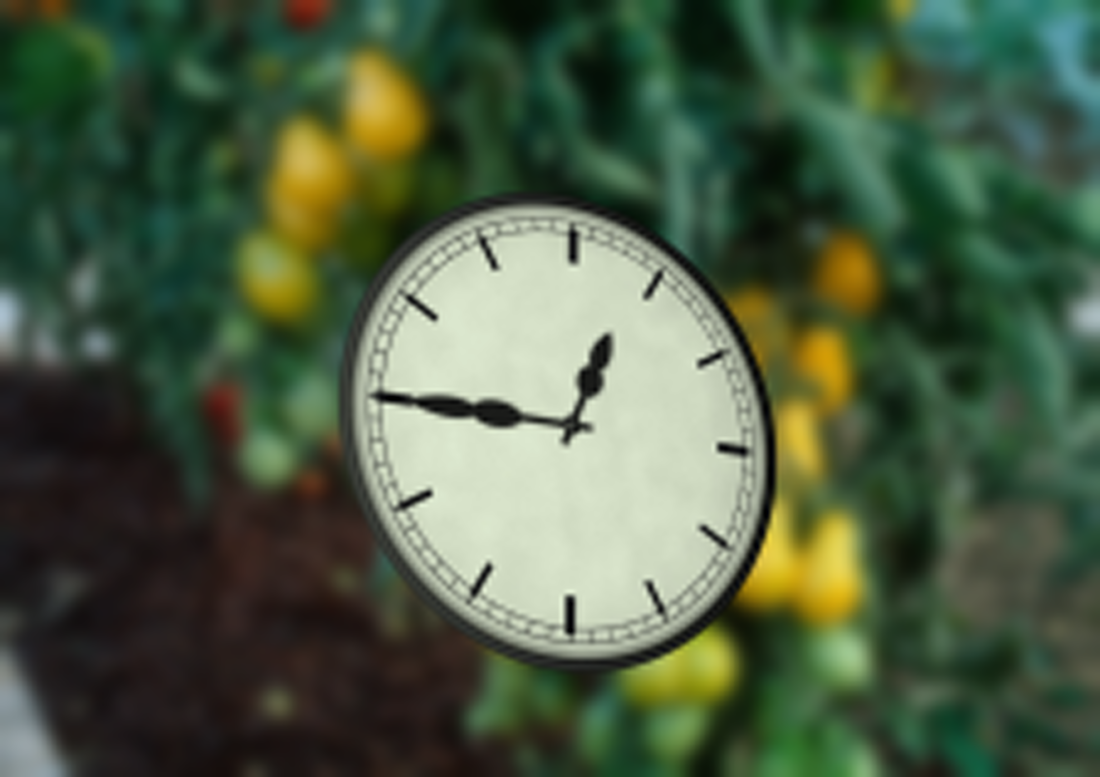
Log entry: 12 h 45 min
